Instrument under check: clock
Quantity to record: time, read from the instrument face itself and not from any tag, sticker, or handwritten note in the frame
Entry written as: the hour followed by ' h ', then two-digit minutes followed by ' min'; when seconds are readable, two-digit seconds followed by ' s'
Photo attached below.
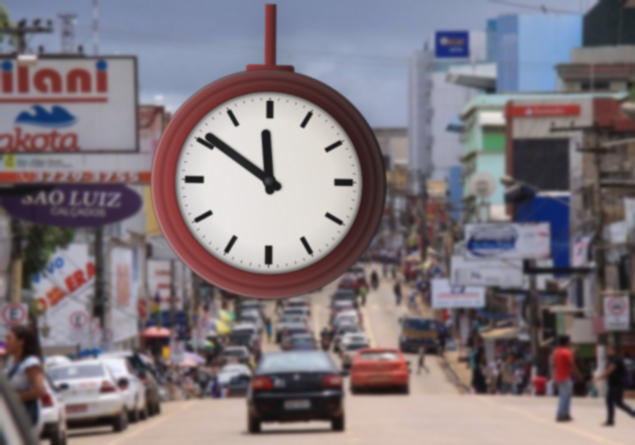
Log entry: 11 h 51 min
